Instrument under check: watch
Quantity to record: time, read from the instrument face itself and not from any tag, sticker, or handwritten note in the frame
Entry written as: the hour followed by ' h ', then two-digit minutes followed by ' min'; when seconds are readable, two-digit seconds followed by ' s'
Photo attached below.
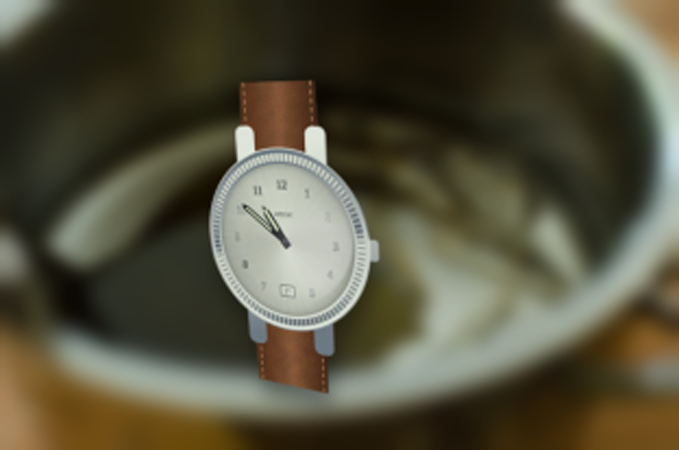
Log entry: 10 h 51 min
